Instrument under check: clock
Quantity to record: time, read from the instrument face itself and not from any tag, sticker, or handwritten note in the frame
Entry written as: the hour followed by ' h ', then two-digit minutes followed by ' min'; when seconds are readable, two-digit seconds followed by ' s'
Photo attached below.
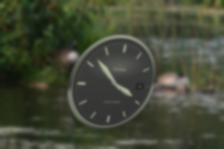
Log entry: 3 h 52 min
